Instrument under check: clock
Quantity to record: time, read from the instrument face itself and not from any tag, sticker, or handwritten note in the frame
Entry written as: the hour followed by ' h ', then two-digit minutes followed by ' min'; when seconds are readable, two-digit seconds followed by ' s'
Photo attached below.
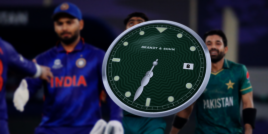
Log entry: 6 h 33 min
